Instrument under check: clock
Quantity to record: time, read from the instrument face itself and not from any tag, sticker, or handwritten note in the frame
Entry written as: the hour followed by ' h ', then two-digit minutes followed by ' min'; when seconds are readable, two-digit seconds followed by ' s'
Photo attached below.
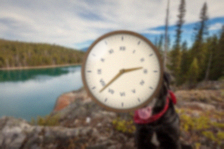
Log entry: 2 h 38 min
